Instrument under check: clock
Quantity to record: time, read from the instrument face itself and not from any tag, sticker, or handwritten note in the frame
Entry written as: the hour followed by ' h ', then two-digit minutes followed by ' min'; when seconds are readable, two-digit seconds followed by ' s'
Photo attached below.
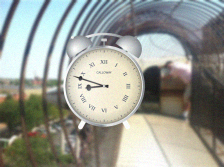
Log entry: 8 h 48 min
